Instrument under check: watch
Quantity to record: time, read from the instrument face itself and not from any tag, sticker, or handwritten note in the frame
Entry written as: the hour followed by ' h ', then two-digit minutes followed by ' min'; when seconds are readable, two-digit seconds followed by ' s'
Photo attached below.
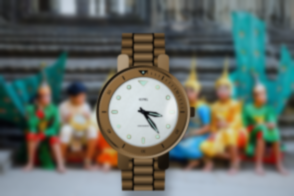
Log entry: 3 h 24 min
